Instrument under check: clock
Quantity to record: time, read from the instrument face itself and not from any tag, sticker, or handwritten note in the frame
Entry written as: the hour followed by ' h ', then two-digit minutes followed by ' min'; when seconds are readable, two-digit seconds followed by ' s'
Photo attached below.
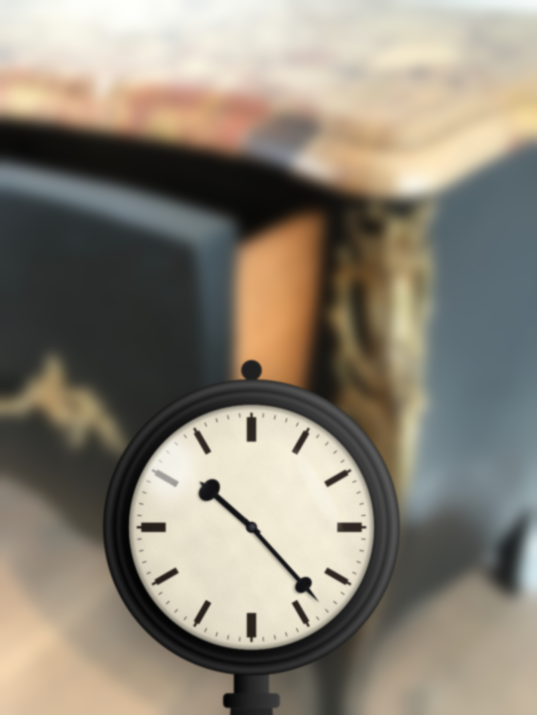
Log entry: 10 h 23 min
